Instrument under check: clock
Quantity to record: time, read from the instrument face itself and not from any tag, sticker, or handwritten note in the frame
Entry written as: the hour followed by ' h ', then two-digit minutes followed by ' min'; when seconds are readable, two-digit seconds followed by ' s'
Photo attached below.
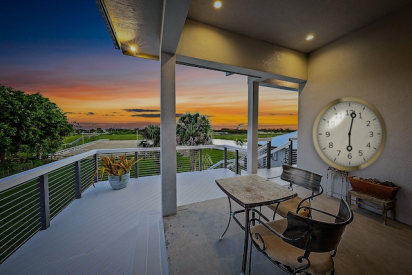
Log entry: 6 h 02 min
